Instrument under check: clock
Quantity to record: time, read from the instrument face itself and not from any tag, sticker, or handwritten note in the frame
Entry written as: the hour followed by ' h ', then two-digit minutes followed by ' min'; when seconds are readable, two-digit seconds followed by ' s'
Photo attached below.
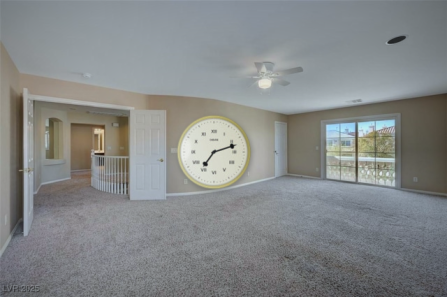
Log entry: 7 h 12 min
